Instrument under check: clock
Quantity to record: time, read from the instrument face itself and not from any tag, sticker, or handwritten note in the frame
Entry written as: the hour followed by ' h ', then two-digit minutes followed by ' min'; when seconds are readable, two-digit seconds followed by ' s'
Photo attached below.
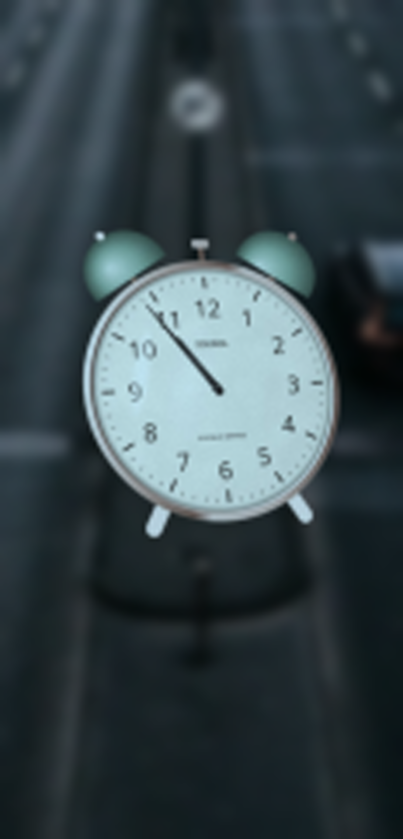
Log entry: 10 h 54 min
